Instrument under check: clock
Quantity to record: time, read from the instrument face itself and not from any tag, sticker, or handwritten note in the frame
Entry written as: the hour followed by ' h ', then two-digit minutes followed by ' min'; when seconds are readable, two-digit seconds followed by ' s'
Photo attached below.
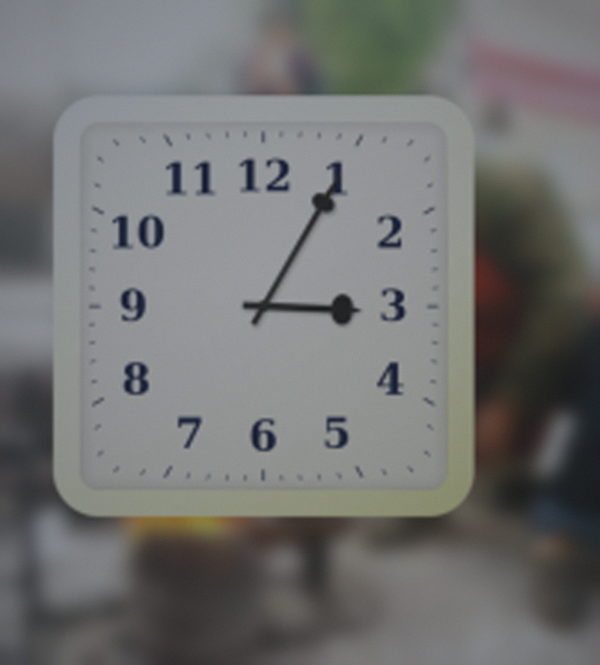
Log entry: 3 h 05 min
